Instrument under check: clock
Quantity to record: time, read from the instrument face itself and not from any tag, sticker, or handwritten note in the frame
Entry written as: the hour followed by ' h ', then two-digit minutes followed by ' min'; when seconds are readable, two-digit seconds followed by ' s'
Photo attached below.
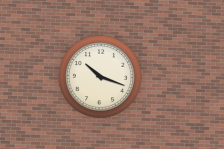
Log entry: 10 h 18 min
